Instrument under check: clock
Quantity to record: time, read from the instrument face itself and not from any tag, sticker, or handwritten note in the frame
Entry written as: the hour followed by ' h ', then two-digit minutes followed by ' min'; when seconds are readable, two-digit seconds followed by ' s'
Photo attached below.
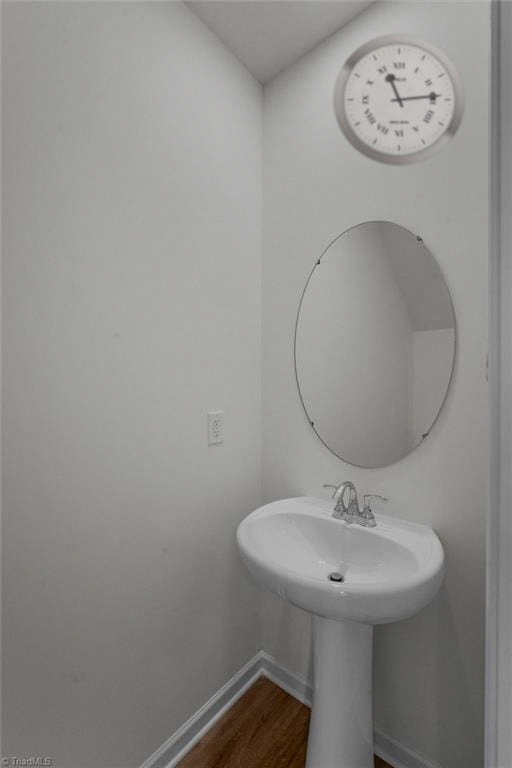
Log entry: 11 h 14 min
